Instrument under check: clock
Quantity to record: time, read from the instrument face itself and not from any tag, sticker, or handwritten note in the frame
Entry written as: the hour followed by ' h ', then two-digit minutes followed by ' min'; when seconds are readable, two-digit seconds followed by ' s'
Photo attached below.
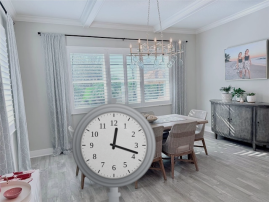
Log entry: 12 h 18 min
